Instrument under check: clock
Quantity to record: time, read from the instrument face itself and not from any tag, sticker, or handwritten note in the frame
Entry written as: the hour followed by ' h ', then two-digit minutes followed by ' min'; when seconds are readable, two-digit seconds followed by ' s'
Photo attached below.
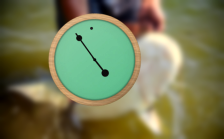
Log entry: 4 h 55 min
